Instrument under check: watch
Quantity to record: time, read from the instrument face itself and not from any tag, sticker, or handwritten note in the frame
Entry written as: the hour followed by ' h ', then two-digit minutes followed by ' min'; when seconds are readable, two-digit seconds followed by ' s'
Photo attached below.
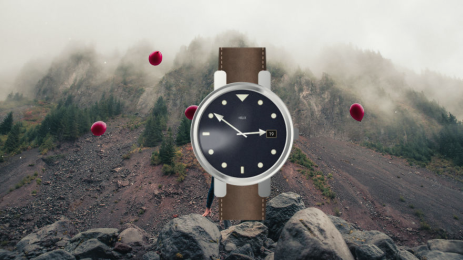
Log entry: 2 h 51 min
